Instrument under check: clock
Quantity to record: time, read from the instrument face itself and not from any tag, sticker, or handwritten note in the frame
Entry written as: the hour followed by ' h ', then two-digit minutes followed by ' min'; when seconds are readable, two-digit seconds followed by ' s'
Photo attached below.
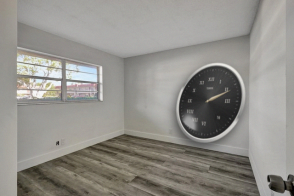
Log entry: 2 h 11 min
